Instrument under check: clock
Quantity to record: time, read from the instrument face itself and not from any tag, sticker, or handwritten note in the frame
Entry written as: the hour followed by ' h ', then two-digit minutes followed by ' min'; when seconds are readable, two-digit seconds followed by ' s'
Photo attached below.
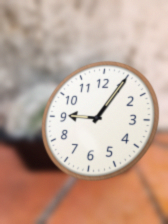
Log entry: 9 h 05 min
